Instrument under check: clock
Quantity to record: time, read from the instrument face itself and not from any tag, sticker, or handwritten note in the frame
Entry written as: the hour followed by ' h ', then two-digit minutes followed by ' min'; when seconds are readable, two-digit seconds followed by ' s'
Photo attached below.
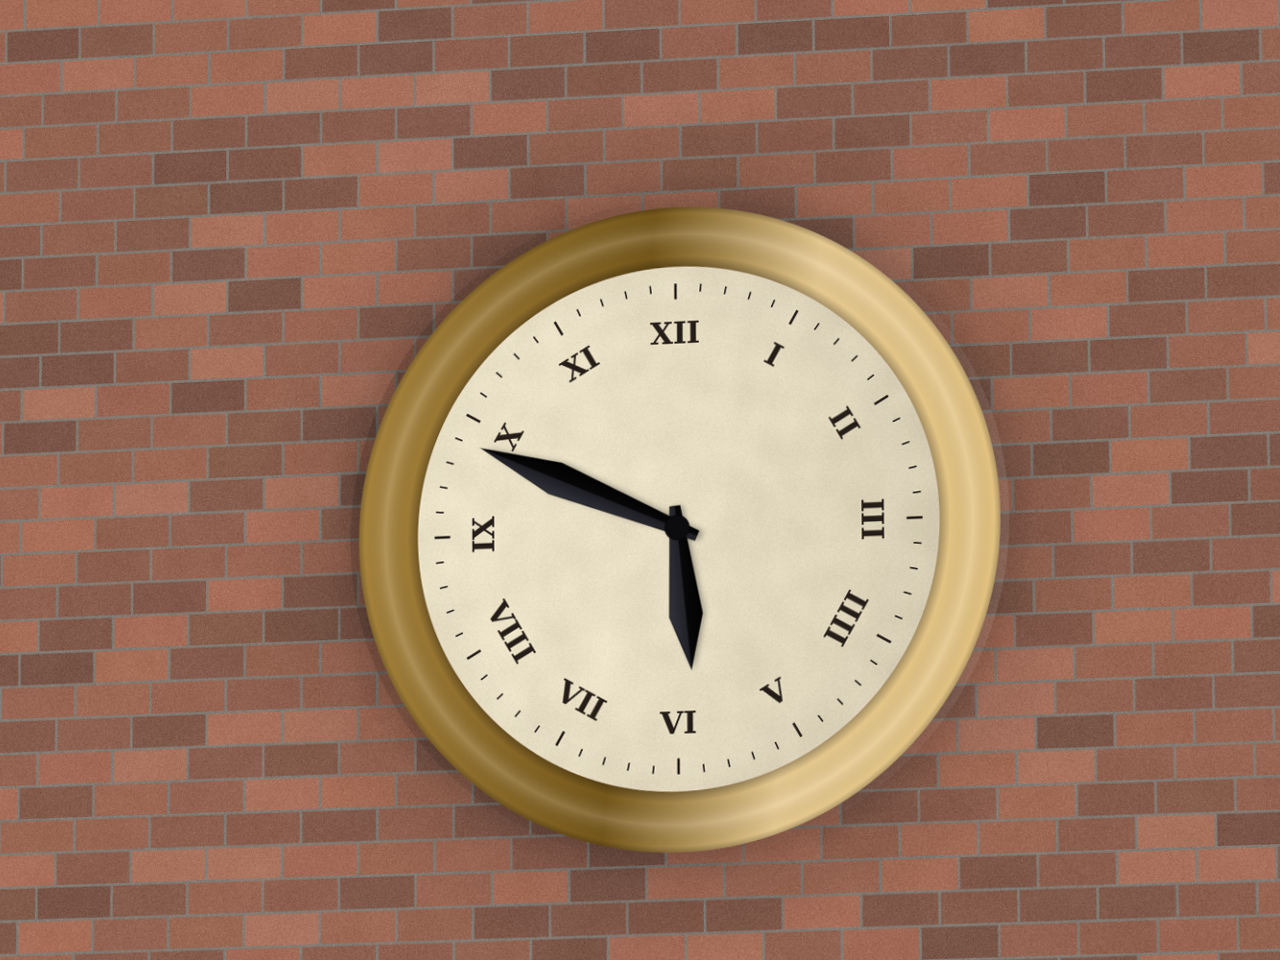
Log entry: 5 h 49 min
